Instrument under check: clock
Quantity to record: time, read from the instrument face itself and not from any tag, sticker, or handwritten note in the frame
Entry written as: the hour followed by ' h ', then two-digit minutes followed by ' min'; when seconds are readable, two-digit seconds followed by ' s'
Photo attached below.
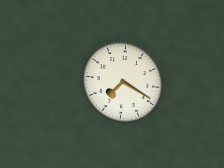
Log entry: 7 h 19 min
